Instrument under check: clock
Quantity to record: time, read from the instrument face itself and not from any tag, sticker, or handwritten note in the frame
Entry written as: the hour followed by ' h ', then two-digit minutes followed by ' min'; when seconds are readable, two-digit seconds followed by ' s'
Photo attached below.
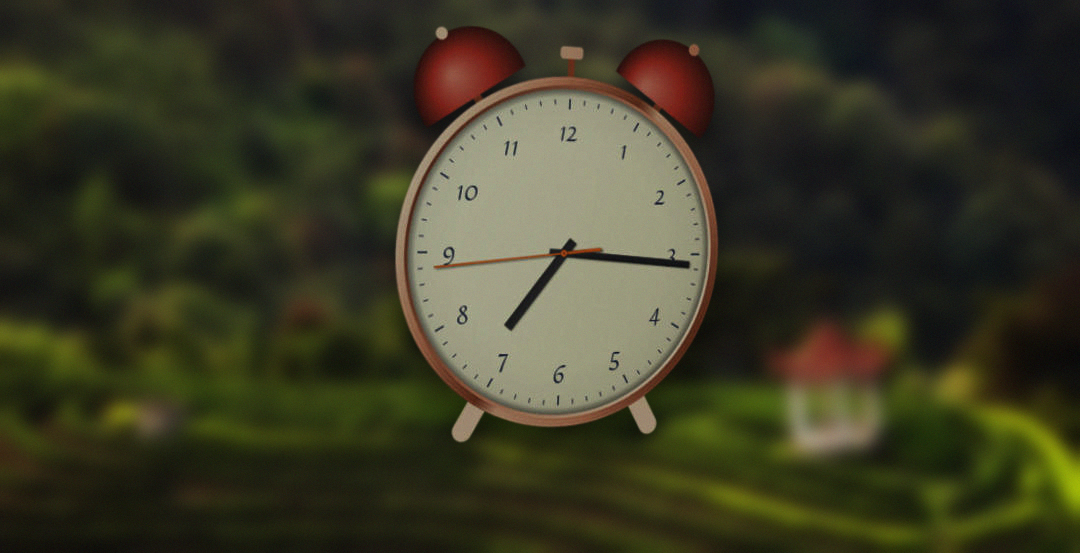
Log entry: 7 h 15 min 44 s
